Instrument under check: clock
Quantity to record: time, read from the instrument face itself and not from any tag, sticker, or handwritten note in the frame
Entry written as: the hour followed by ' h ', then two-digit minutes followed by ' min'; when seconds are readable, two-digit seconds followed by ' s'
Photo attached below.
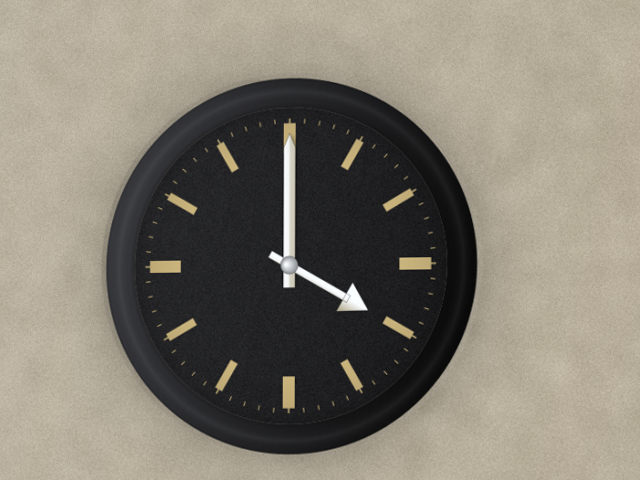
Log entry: 4 h 00 min
